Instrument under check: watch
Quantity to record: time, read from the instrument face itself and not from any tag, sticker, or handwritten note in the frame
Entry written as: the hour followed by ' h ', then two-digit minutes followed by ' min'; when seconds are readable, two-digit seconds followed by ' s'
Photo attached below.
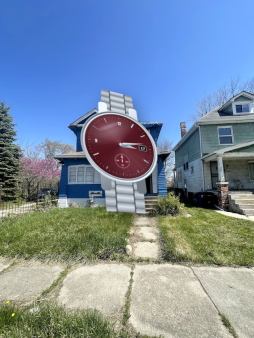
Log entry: 3 h 13 min
